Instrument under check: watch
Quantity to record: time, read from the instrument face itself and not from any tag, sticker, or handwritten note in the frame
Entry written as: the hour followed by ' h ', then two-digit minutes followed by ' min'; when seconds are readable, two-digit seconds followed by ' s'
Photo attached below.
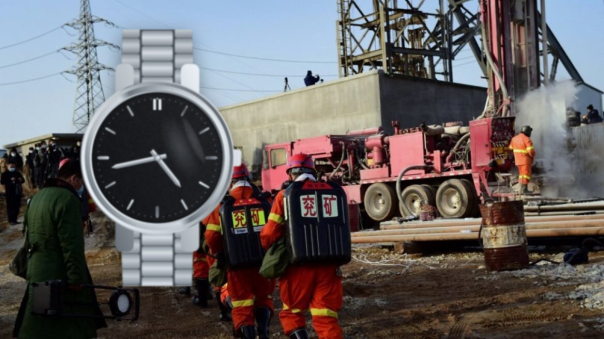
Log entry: 4 h 43 min
